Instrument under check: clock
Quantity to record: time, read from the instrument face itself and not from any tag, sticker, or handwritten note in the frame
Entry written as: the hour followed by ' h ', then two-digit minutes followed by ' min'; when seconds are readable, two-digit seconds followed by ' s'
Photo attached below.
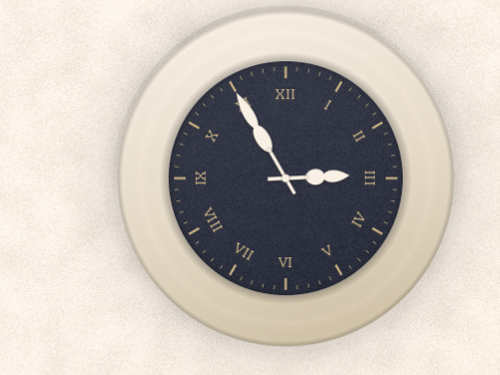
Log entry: 2 h 55 min
